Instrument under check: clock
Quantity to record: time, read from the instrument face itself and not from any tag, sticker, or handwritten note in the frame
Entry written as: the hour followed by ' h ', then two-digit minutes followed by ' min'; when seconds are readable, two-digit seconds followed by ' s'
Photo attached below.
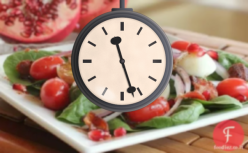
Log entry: 11 h 27 min
